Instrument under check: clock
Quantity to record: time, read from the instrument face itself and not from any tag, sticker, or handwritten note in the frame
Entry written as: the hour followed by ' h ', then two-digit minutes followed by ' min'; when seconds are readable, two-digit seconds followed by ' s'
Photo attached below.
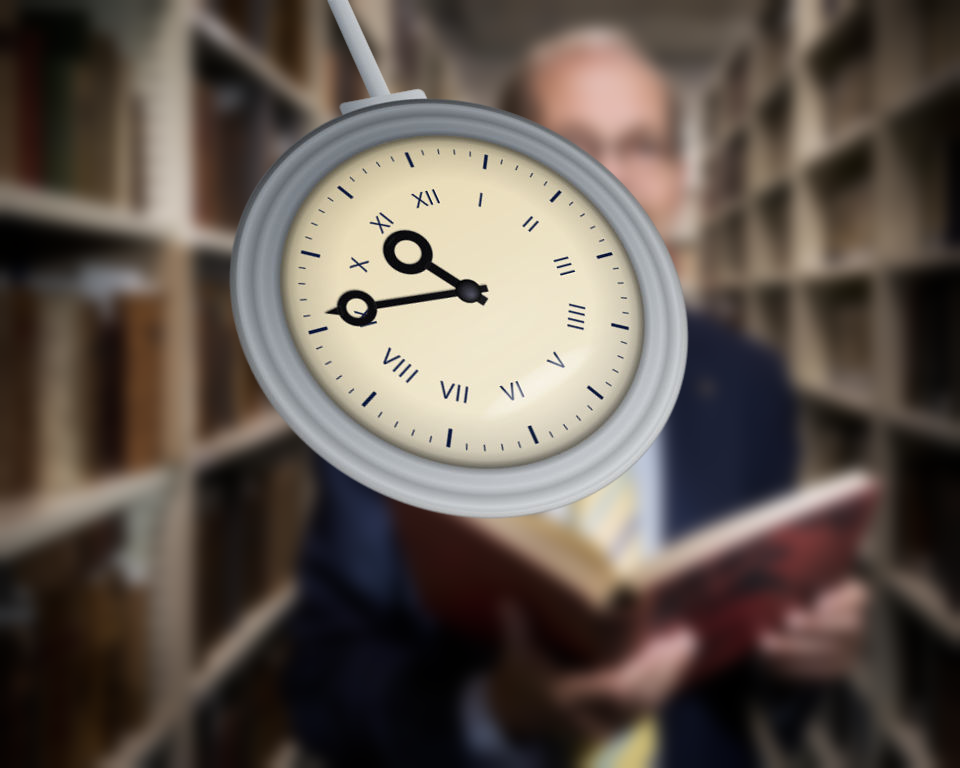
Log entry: 10 h 46 min
